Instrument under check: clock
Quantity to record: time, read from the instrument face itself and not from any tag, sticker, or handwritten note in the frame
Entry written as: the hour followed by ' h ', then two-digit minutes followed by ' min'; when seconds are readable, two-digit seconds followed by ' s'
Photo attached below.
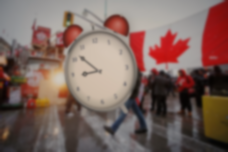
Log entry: 8 h 52 min
